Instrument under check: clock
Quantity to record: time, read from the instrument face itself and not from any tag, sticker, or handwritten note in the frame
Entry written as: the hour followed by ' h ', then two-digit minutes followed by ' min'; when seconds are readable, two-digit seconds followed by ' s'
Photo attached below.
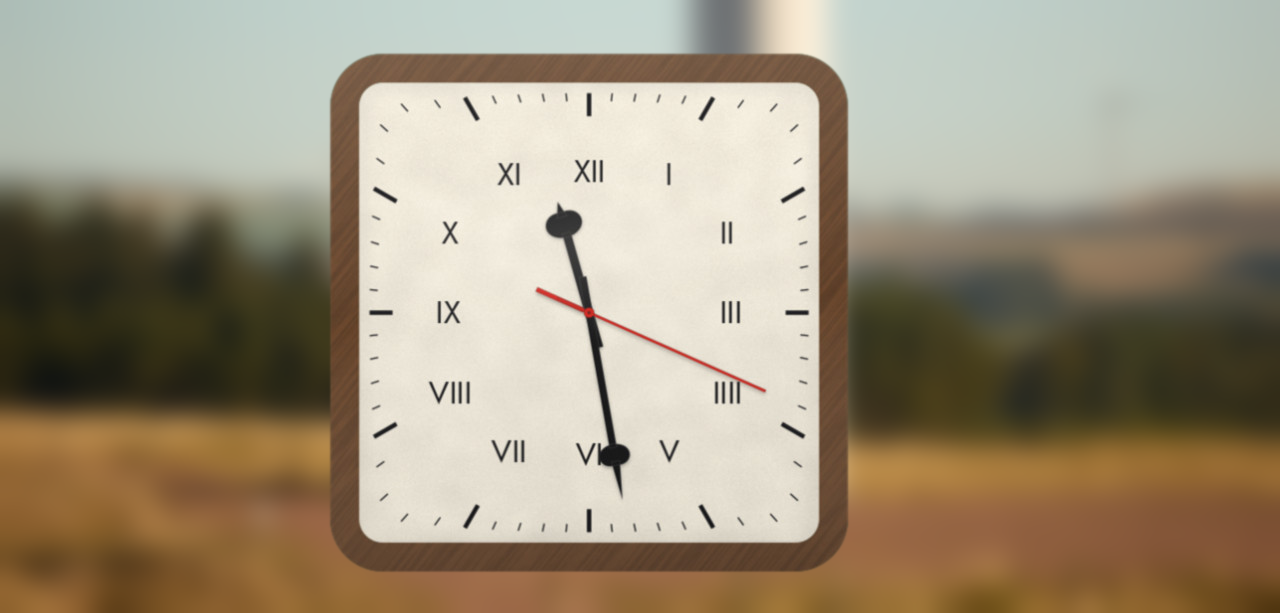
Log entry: 11 h 28 min 19 s
